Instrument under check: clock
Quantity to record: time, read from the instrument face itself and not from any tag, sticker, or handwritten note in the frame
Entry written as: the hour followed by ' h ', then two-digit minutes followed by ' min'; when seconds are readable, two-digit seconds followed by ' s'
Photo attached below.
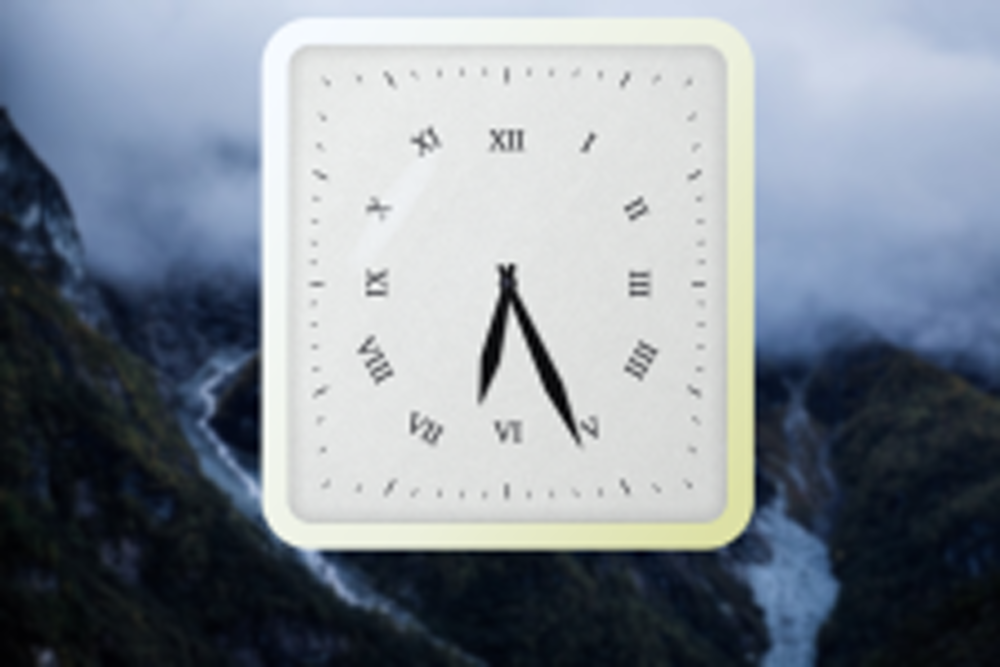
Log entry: 6 h 26 min
